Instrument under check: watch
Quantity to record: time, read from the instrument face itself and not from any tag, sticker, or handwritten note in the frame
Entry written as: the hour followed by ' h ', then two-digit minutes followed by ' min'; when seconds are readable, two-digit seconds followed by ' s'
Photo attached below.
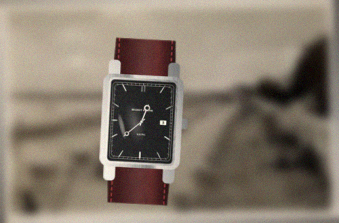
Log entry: 12 h 38 min
